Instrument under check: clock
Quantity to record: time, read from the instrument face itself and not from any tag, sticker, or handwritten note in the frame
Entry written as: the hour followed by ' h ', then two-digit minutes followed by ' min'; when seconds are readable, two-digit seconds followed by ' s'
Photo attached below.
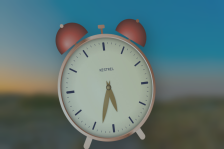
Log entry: 5 h 33 min
